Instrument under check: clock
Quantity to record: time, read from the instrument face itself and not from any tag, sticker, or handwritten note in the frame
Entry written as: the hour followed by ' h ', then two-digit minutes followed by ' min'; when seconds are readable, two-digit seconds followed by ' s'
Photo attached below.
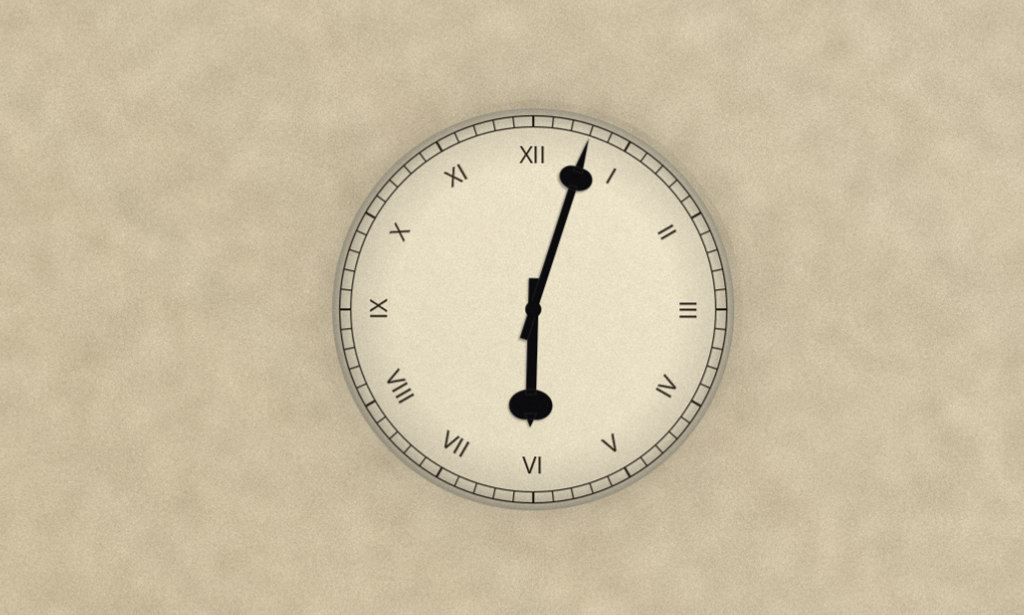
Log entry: 6 h 03 min
